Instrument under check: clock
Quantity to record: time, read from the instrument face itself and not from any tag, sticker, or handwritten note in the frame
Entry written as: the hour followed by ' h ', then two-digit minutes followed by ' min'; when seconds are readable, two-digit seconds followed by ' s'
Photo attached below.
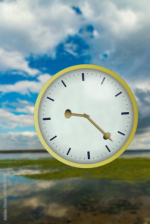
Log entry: 9 h 23 min
